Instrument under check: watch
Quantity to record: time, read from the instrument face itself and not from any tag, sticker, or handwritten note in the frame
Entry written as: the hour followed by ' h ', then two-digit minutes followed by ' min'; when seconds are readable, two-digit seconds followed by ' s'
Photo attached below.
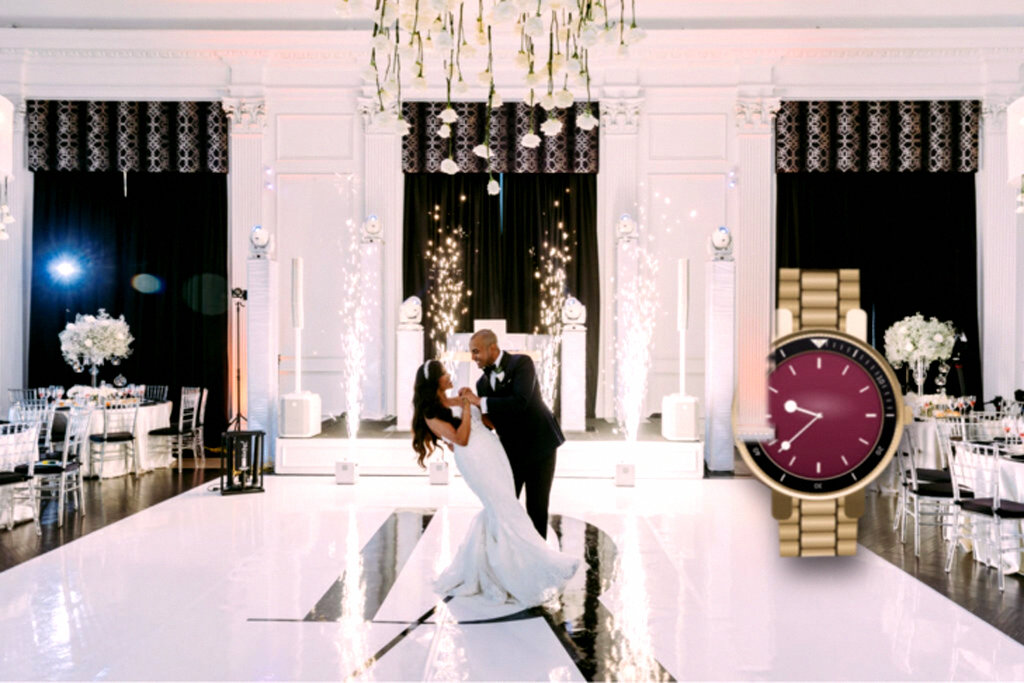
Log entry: 9 h 38 min
